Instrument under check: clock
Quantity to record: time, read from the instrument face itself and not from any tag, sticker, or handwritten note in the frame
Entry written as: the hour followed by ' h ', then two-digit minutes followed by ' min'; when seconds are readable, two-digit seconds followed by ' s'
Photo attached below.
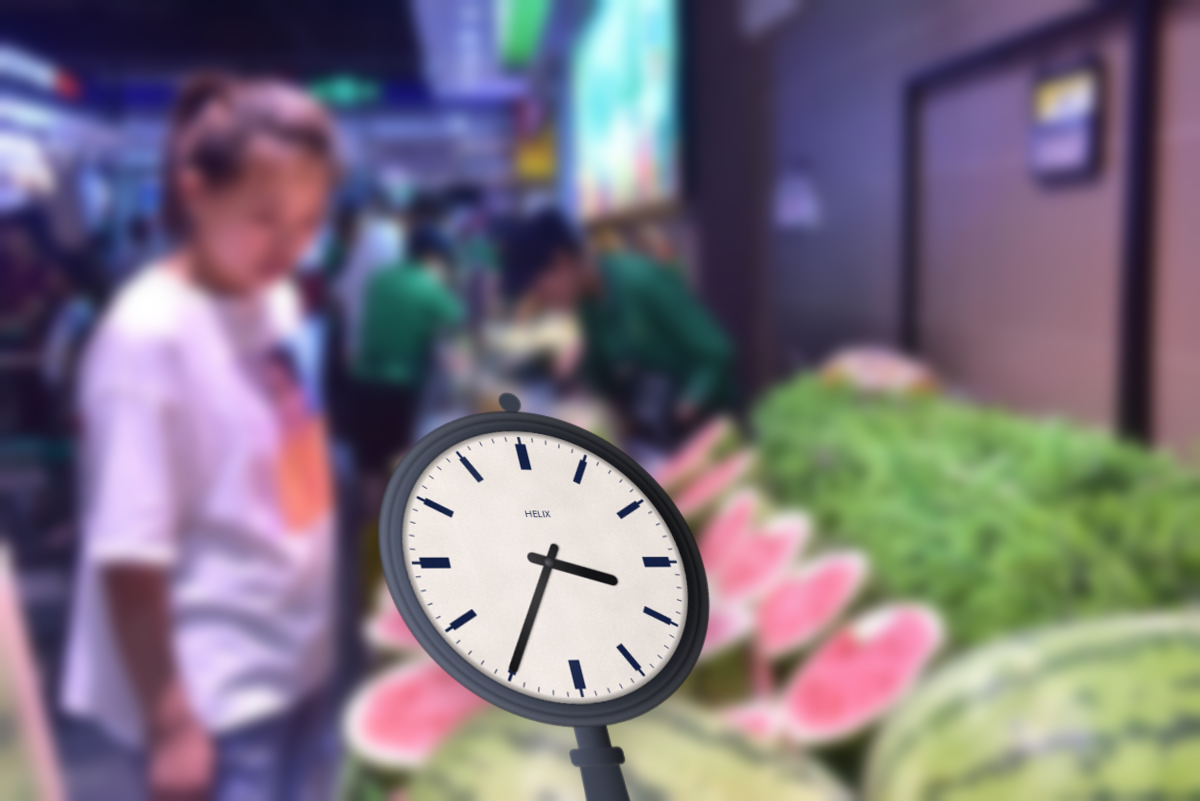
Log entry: 3 h 35 min
